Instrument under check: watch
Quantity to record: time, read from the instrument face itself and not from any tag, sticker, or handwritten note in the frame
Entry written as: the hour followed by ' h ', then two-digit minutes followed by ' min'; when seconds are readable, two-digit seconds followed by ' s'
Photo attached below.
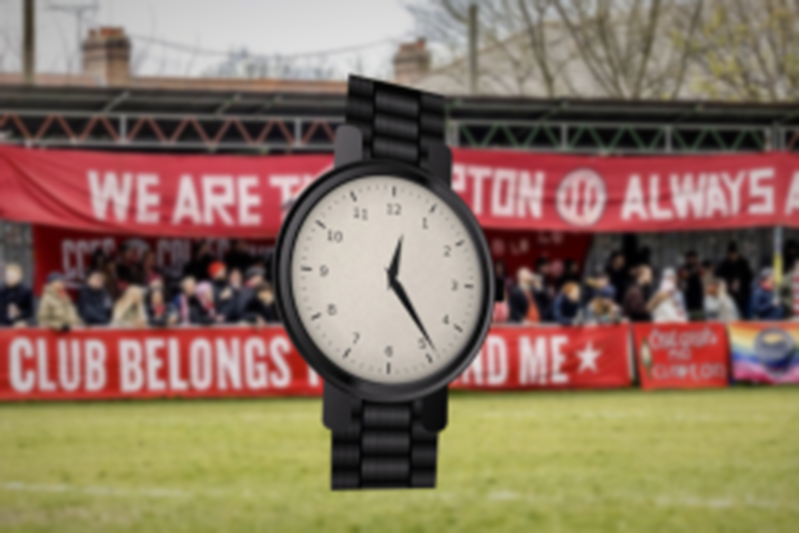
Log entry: 12 h 24 min
